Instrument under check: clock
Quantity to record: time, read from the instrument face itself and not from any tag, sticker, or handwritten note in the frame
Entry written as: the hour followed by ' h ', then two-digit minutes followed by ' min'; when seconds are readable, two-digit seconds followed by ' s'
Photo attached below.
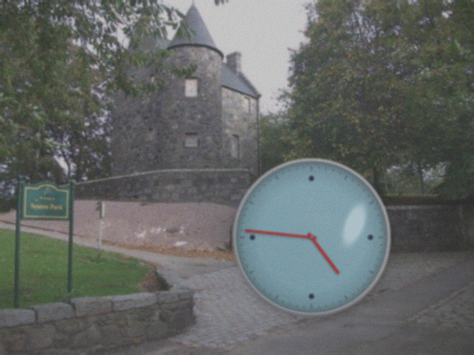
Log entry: 4 h 46 min
